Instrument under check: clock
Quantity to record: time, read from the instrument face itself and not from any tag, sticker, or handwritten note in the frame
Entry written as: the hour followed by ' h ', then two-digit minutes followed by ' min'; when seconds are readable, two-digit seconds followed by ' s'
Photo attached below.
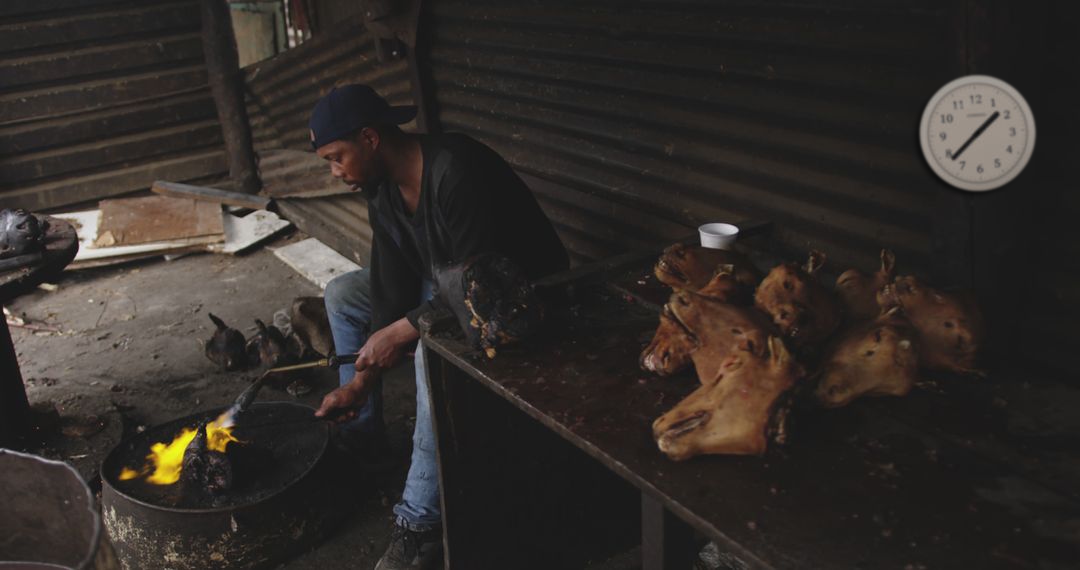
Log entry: 1 h 38 min
